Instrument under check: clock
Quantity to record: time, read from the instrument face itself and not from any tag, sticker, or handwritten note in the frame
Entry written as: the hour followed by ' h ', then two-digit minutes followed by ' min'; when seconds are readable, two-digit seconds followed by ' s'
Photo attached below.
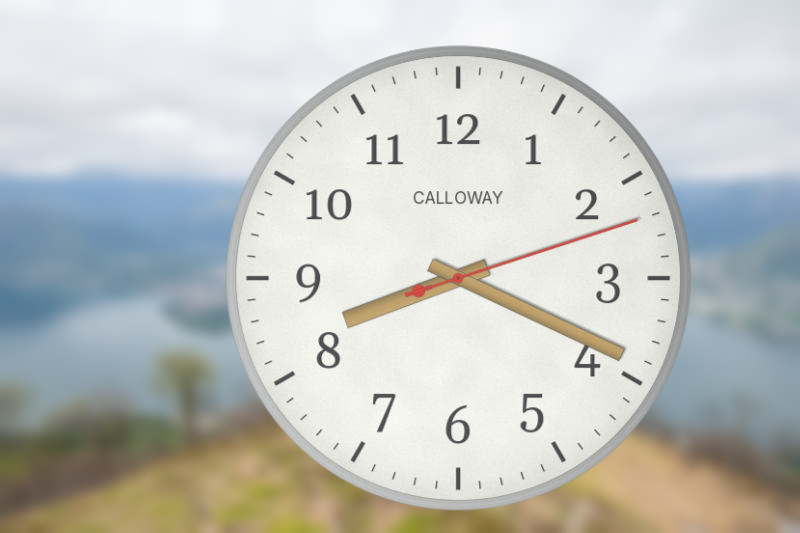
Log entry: 8 h 19 min 12 s
